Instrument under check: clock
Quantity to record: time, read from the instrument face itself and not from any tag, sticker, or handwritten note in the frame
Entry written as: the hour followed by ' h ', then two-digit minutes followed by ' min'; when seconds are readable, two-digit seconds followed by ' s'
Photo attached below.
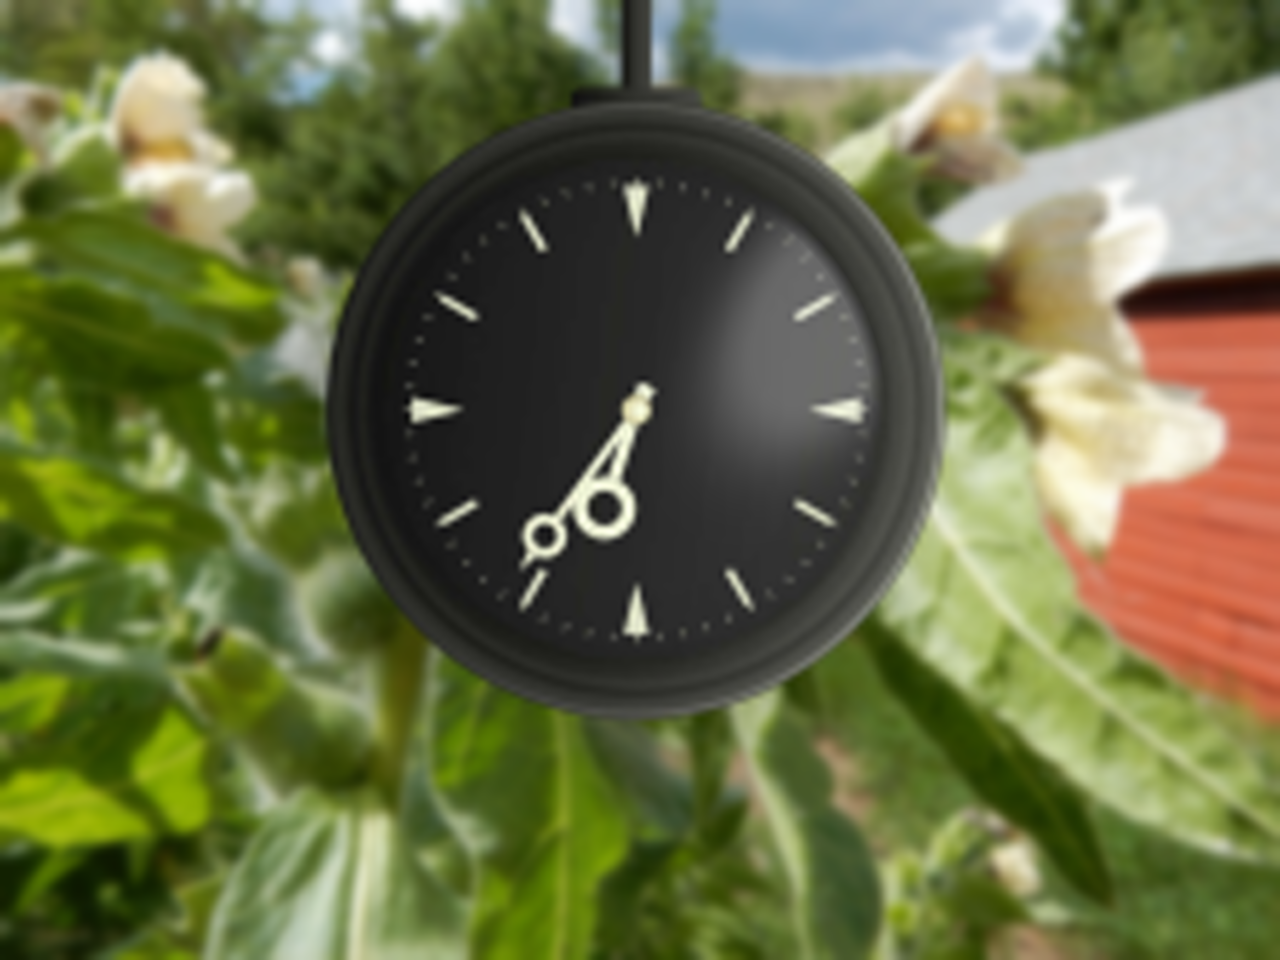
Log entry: 6 h 36 min
